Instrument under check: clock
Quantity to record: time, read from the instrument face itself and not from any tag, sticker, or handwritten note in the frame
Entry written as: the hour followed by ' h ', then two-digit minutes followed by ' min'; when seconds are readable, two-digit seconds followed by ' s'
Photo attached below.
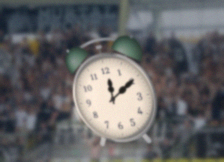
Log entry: 12 h 10 min
